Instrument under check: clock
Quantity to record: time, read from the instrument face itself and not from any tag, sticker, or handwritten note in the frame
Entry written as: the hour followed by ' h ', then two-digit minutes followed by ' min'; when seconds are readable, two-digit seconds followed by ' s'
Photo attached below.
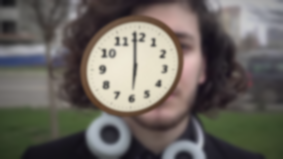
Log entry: 5 h 59 min
